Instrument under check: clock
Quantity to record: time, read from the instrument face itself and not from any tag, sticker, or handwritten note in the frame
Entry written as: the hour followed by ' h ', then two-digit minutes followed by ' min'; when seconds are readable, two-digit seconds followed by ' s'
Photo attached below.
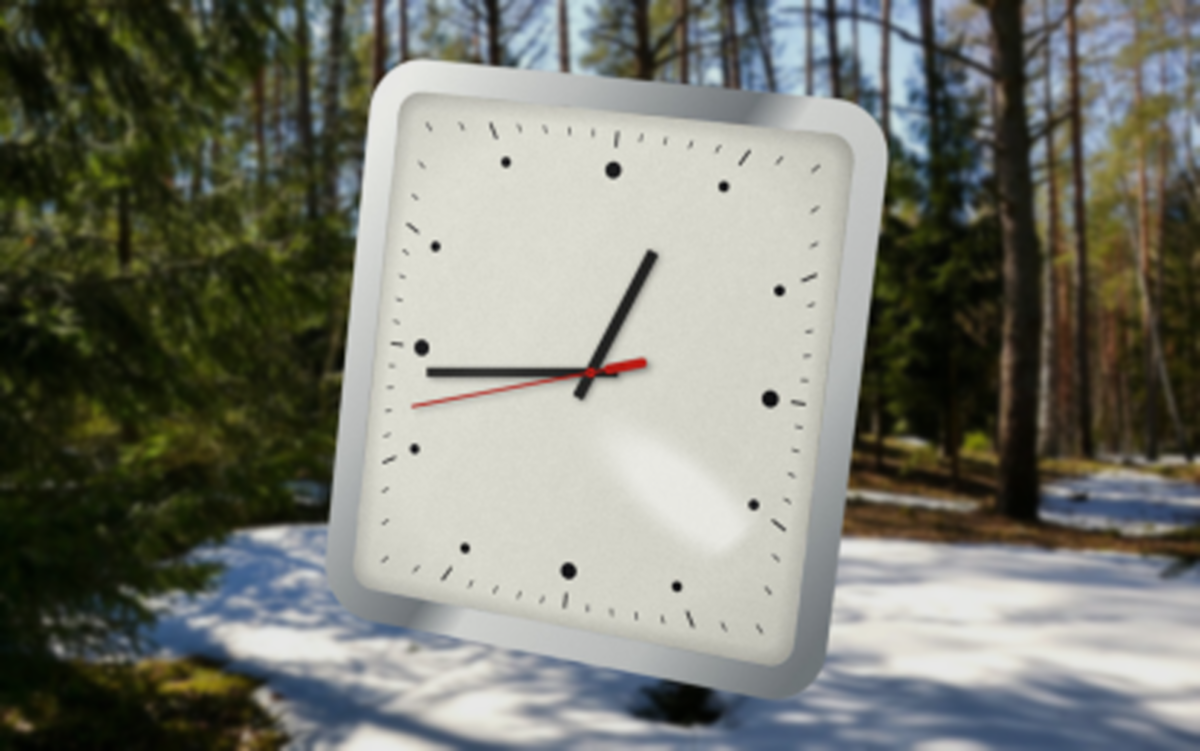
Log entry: 12 h 43 min 42 s
